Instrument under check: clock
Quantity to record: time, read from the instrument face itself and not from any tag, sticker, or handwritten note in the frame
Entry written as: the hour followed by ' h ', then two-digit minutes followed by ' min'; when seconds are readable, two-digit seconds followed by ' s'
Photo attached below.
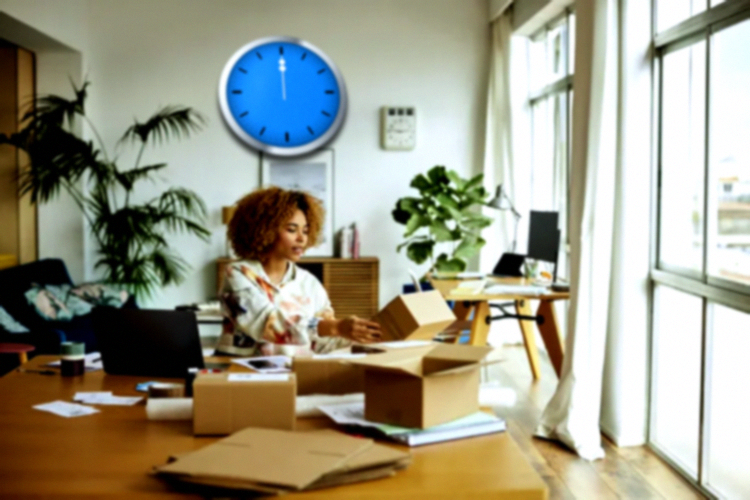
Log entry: 12 h 00 min
